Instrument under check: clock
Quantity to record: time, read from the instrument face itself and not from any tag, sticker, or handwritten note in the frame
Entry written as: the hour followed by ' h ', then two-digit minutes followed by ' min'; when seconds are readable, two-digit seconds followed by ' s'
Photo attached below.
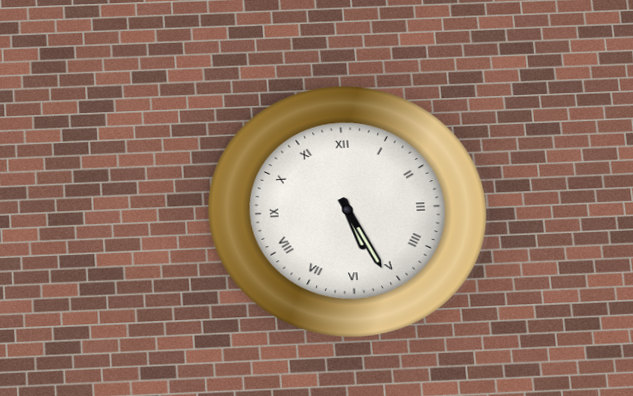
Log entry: 5 h 26 min
